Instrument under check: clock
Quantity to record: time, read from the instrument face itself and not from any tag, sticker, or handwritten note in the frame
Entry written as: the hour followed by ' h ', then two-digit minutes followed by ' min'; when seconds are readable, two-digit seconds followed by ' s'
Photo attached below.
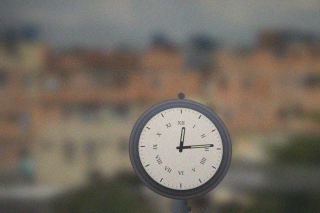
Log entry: 12 h 14 min
